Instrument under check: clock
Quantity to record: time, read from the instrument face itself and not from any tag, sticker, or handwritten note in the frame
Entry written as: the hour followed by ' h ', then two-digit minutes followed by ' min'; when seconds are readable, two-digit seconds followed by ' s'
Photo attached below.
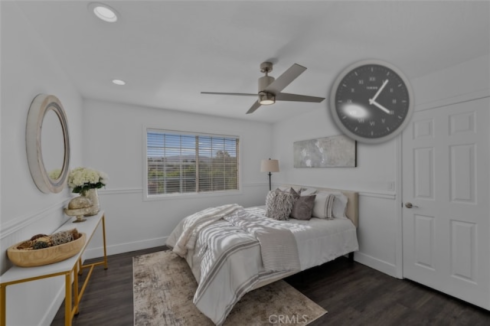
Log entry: 4 h 06 min
